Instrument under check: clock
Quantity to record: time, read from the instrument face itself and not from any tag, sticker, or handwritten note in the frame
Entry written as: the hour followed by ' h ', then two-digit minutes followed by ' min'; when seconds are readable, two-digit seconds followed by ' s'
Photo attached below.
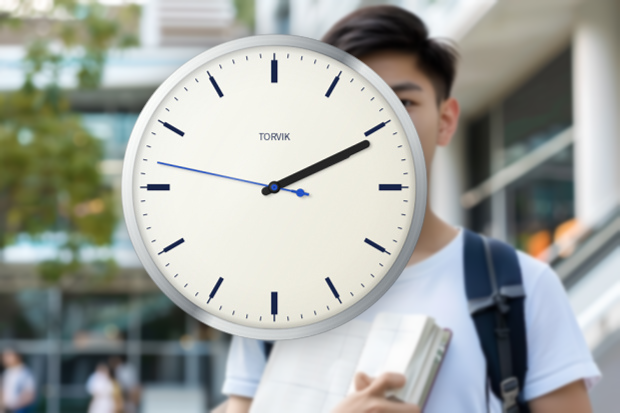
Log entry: 2 h 10 min 47 s
